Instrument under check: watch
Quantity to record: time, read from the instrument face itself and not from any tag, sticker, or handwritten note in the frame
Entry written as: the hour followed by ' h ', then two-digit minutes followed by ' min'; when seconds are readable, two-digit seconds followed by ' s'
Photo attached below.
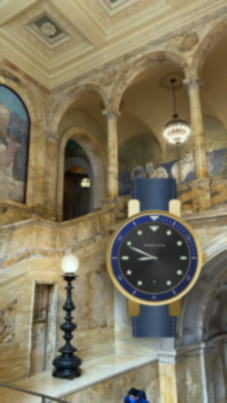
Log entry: 8 h 49 min
